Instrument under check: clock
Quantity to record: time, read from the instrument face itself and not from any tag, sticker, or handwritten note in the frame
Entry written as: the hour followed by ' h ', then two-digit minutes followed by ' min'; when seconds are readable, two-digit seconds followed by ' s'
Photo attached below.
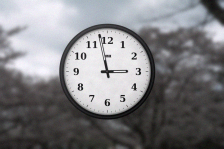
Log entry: 2 h 58 min
